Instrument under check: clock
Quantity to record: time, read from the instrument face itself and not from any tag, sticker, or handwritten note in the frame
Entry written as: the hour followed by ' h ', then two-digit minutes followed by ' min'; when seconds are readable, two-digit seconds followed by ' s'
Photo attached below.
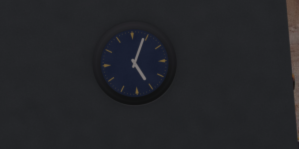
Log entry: 5 h 04 min
